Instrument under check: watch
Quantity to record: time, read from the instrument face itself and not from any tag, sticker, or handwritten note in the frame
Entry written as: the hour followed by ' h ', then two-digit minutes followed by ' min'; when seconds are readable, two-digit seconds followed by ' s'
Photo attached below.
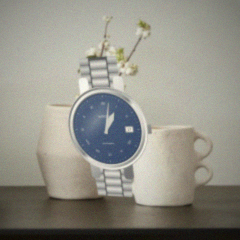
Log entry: 1 h 02 min
